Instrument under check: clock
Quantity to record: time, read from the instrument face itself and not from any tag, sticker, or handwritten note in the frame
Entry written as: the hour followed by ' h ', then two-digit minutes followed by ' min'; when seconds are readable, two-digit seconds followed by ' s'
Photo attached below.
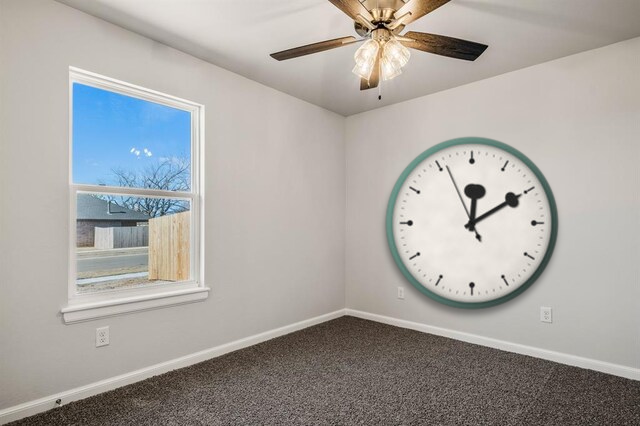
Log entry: 12 h 09 min 56 s
